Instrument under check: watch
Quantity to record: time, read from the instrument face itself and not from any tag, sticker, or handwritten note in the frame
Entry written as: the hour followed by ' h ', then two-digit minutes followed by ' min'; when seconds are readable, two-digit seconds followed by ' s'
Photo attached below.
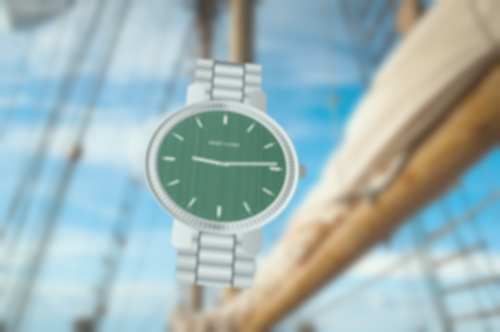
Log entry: 9 h 14 min
